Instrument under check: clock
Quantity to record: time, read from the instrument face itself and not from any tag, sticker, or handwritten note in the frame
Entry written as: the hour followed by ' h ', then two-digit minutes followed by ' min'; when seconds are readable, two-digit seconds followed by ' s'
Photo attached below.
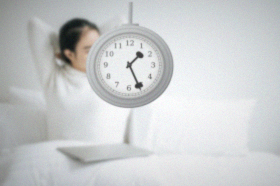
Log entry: 1 h 26 min
